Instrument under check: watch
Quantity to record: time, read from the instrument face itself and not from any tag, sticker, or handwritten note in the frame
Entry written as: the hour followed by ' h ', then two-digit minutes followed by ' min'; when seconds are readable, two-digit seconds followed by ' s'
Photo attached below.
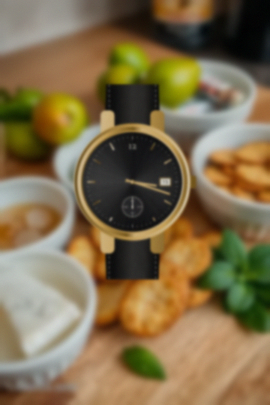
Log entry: 3 h 18 min
